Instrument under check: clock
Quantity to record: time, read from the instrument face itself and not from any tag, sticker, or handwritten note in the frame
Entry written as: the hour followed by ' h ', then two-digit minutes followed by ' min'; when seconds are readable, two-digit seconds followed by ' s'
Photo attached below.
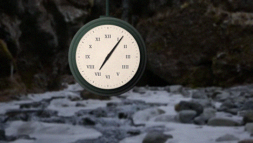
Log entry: 7 h 06 min
